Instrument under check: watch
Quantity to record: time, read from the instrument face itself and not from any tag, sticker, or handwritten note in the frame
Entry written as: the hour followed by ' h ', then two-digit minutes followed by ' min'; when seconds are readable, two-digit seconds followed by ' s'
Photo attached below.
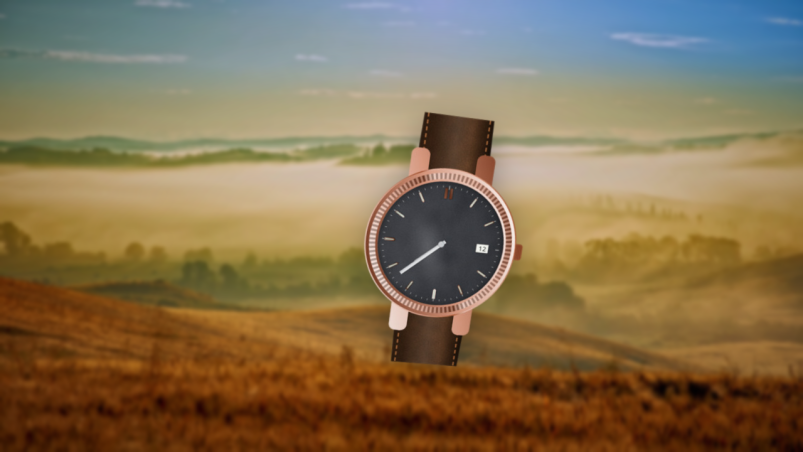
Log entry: 7 h 38 min
